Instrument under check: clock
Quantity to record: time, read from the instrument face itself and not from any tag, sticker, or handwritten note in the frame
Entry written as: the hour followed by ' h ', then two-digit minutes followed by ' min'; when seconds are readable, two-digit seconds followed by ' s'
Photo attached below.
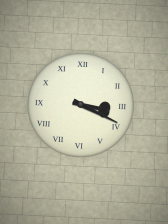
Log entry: 3 h 19 min
